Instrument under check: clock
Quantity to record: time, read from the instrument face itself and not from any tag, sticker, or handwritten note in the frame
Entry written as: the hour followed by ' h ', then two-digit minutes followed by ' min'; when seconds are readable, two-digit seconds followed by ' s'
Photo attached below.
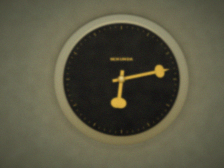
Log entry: 6 h 13 min
